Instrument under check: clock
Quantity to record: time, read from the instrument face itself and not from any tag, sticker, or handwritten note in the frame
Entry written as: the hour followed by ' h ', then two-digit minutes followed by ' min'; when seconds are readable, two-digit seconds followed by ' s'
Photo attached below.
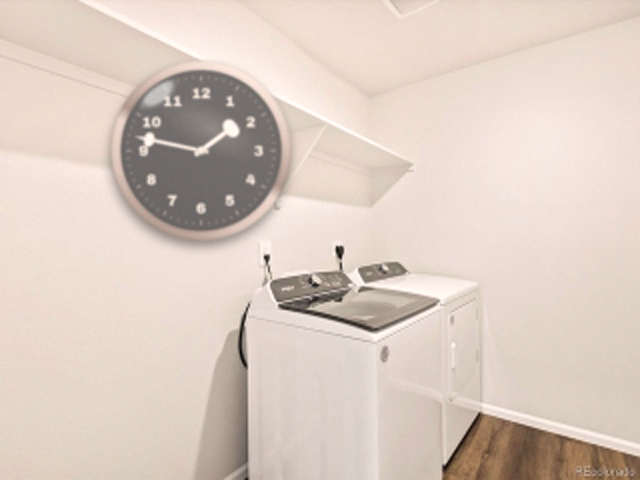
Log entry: 1 h 47 min
